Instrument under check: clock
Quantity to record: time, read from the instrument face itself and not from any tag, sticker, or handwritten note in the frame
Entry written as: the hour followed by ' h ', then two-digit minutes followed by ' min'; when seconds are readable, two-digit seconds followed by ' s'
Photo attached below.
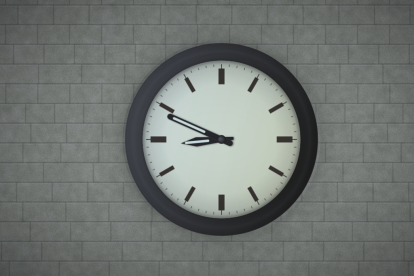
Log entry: 8 h 49 min
